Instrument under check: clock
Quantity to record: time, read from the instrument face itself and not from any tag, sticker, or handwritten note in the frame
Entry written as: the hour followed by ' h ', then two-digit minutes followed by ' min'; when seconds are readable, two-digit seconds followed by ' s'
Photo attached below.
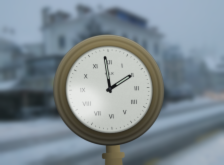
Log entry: 1 h 59 min
